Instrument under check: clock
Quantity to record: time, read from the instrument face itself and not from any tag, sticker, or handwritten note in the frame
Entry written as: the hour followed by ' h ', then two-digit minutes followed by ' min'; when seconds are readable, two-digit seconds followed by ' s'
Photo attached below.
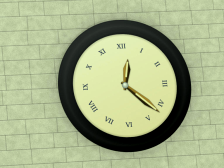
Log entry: 12 h 22 min
